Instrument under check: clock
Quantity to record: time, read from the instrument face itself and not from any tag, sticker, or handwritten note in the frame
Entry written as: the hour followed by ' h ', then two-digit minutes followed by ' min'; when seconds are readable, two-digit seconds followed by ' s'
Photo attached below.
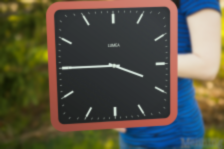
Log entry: 3 h 45 min
